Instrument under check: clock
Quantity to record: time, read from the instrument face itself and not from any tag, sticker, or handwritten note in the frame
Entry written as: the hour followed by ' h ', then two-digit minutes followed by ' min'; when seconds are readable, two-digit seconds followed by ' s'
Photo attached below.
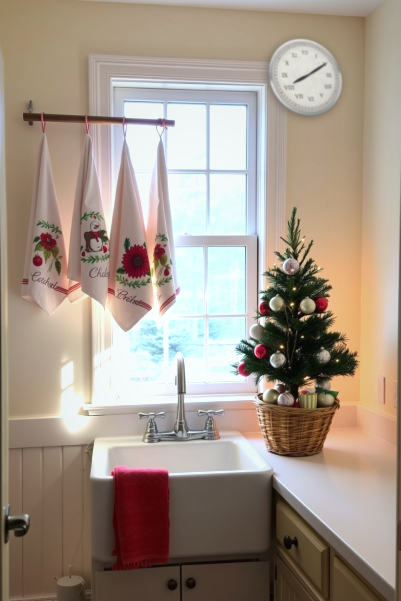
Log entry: 8 h 10 min
